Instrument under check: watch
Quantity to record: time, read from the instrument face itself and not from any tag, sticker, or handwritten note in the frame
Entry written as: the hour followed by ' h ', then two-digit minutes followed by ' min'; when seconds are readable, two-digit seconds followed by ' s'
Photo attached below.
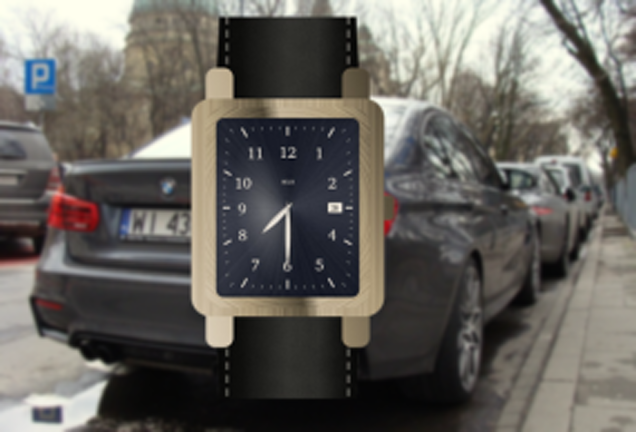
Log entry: 7 h 30 min
